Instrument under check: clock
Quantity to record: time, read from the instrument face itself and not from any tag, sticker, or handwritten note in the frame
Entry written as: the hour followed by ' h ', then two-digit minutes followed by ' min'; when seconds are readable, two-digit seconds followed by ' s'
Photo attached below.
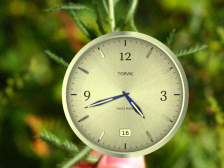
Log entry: 4 h 42 min
